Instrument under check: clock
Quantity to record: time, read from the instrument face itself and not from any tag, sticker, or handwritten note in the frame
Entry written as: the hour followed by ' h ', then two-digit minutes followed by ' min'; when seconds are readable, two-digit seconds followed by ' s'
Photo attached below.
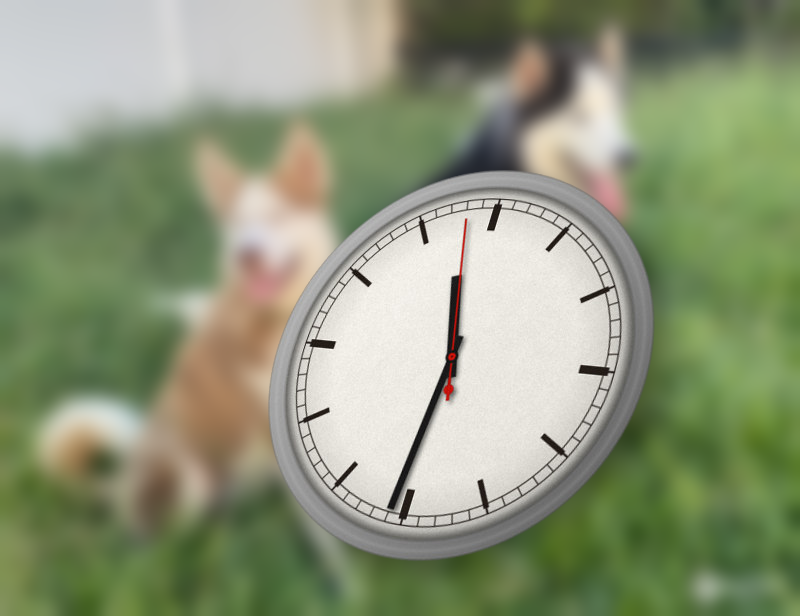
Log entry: 11 h 30 min 58 s
